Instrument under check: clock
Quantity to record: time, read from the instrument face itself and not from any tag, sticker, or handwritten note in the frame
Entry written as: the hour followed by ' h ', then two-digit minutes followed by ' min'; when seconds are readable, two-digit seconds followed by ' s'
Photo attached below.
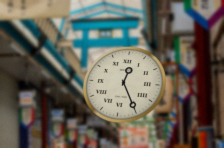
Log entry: 12 h 25 min
